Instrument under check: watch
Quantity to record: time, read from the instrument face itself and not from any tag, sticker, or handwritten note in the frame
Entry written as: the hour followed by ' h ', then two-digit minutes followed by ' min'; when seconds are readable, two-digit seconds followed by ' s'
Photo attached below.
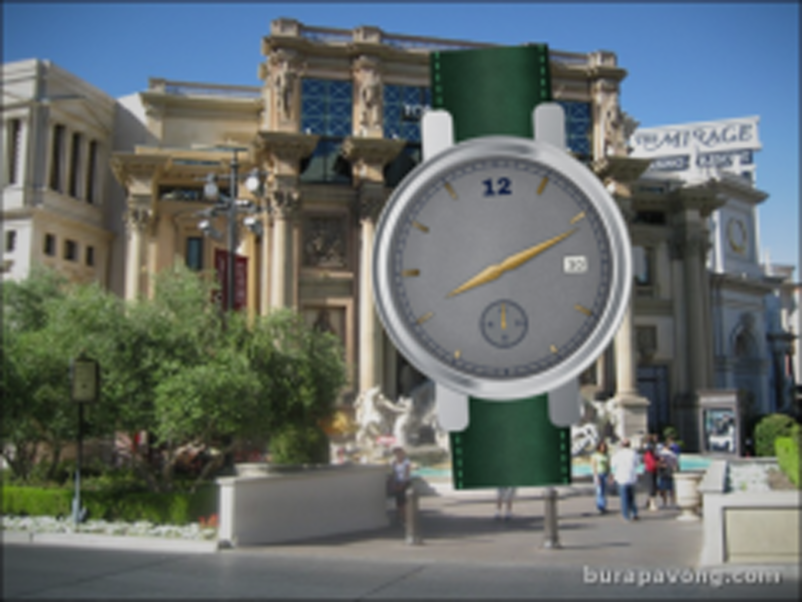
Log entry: 8 h 11 min
